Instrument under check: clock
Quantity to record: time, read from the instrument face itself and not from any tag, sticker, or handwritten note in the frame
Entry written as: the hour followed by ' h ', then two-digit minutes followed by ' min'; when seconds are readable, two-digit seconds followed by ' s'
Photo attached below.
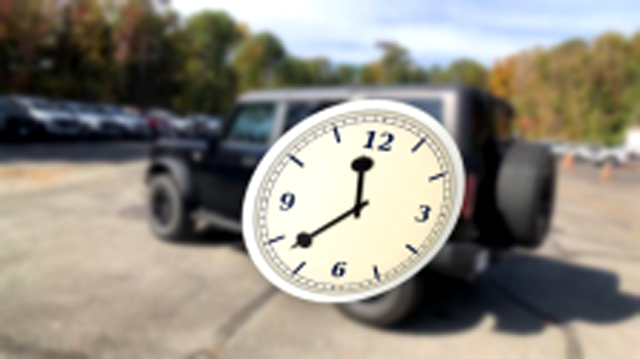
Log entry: 11 h 38 min
